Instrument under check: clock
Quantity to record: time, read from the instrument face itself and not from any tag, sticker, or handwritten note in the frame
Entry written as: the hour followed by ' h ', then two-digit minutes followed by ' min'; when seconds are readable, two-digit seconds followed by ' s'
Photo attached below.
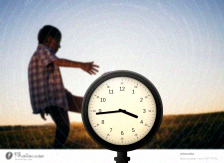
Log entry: 3 h 44 min
